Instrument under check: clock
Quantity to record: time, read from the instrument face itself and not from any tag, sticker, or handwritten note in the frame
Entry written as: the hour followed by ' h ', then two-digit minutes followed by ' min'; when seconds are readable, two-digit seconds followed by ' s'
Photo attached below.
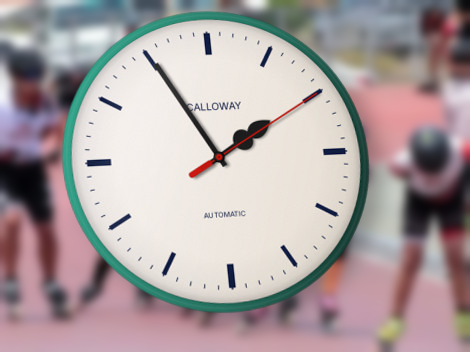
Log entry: 1 h 55 min 10 s
